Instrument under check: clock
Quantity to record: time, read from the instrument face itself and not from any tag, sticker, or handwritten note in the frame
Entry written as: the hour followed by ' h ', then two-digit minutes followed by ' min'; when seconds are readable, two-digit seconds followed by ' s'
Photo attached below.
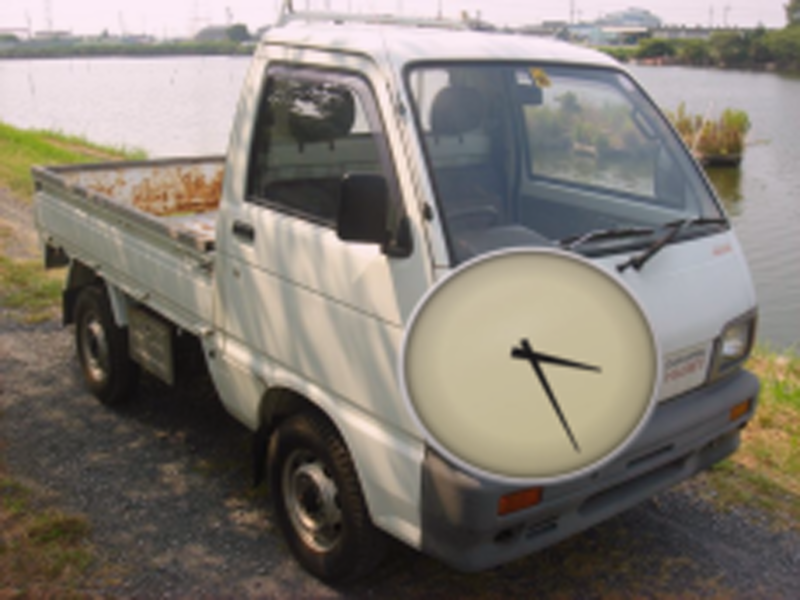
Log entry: 3 h 26 min
